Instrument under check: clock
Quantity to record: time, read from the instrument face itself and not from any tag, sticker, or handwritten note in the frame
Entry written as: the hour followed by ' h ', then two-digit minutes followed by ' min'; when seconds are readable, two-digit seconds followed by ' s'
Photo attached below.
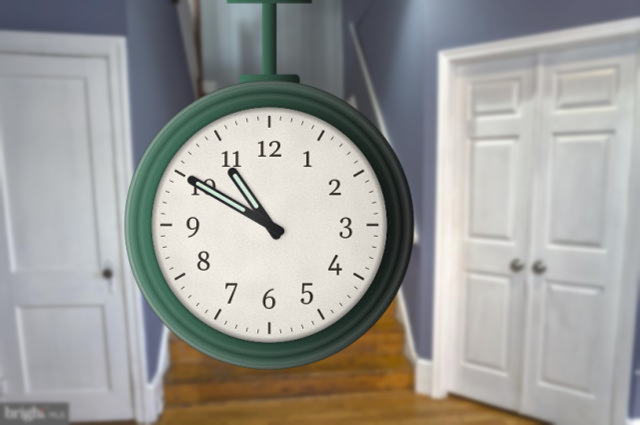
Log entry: 10 h 50 min
